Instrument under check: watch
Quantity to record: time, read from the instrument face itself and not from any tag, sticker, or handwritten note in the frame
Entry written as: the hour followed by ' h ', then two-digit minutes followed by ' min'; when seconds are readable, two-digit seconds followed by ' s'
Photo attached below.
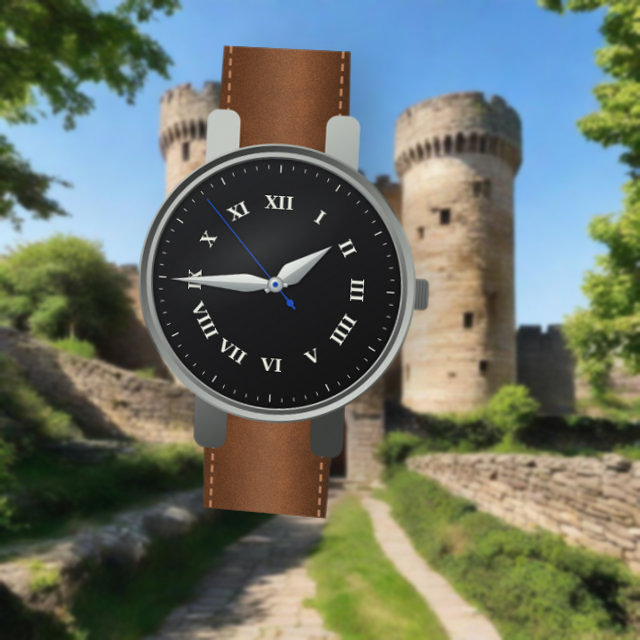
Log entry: 1 h 44 min 53 s
